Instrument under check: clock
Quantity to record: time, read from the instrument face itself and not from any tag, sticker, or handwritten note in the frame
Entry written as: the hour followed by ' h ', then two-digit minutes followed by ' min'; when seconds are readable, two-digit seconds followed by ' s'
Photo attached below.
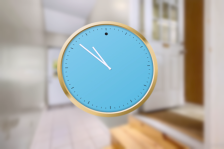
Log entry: 10 h 52 min
